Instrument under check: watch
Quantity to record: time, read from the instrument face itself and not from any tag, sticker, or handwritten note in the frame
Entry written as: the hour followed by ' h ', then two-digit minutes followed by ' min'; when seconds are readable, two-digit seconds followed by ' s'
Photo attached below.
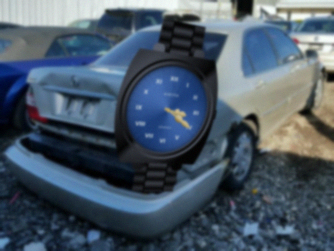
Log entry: 3 h 20 min
